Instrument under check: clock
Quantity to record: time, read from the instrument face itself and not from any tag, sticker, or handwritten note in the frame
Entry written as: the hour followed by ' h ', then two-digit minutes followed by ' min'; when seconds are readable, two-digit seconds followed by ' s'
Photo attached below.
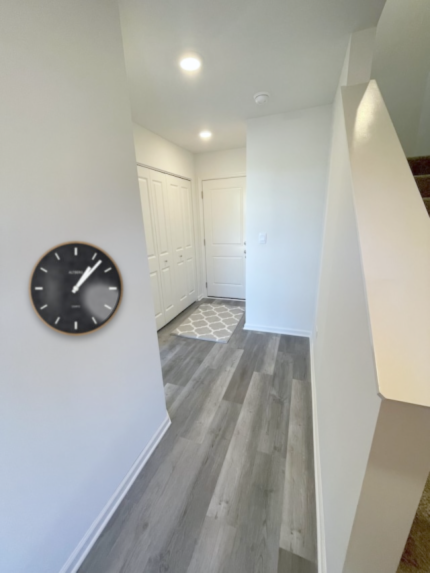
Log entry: 1 h 07 min
